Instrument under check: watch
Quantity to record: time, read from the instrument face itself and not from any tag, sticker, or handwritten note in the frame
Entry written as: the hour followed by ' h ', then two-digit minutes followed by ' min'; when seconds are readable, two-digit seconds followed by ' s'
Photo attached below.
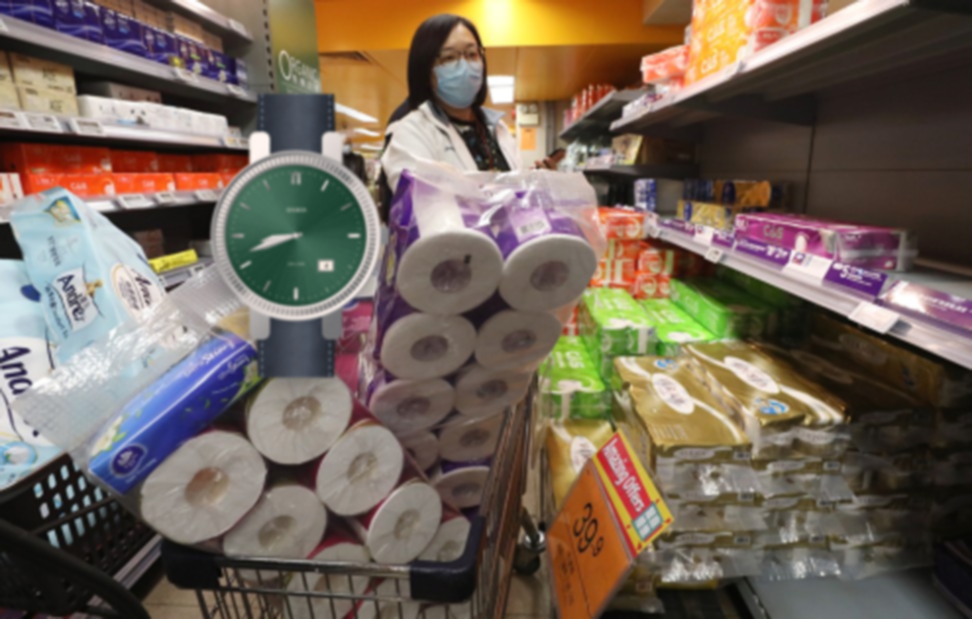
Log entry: 8 h 42 min
